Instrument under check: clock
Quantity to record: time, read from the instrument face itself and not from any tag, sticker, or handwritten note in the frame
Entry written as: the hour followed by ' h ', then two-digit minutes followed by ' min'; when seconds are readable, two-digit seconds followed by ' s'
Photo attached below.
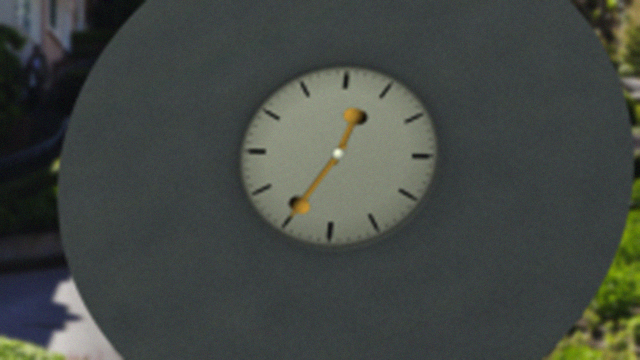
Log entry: 12 h 35 min
